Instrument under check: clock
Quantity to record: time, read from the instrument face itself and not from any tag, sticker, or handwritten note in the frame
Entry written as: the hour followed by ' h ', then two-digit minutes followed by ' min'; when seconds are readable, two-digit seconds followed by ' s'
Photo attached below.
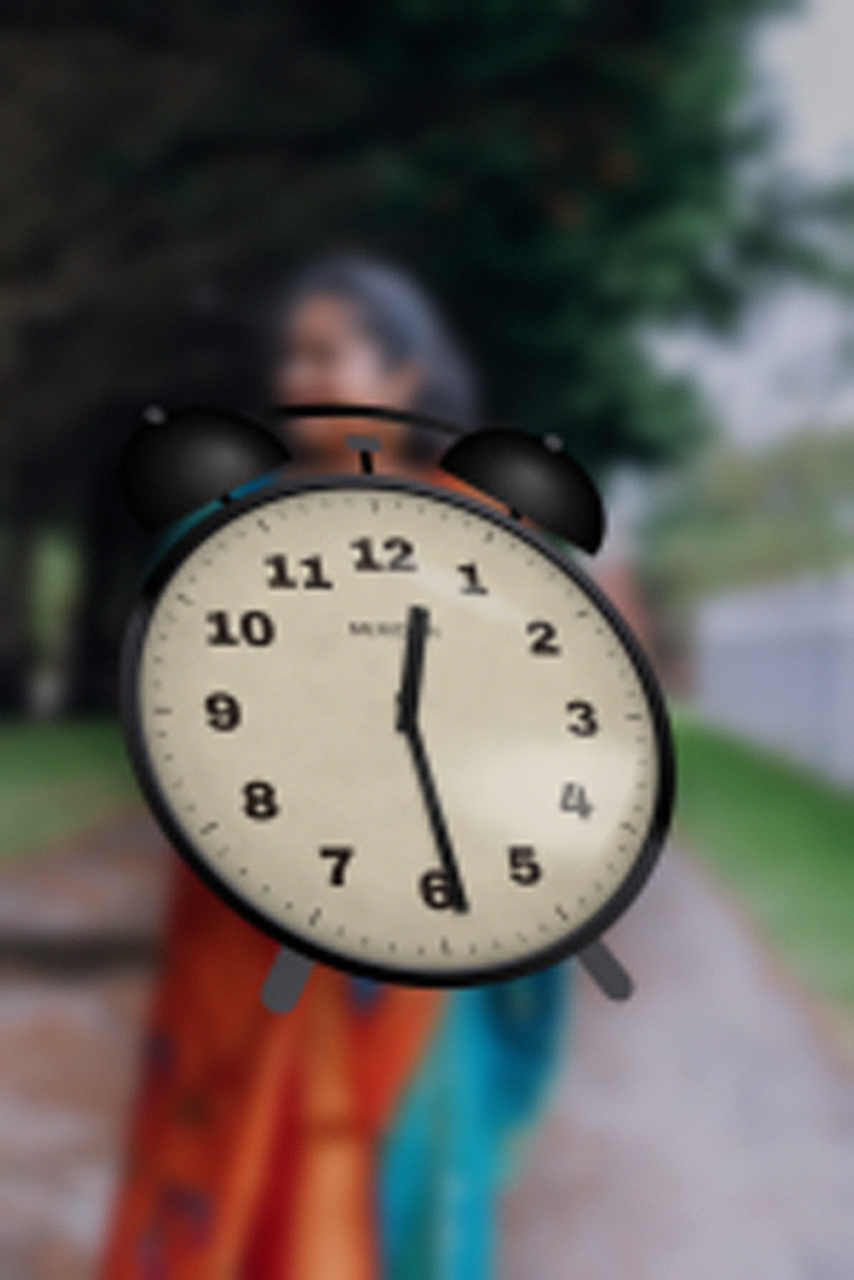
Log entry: 12 h 29 min
